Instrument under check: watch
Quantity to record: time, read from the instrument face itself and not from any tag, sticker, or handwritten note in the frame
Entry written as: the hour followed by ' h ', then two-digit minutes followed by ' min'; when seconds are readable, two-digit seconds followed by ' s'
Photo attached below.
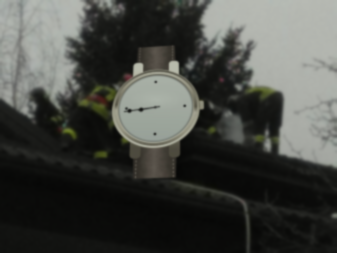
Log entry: 8 h 44 min
